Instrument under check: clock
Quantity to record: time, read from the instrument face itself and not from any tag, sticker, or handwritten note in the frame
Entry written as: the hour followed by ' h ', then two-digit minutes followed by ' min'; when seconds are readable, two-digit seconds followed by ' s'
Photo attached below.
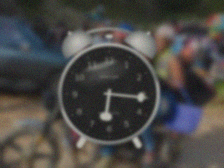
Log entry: 6 h 16 min
